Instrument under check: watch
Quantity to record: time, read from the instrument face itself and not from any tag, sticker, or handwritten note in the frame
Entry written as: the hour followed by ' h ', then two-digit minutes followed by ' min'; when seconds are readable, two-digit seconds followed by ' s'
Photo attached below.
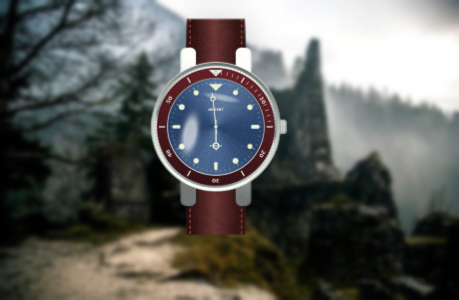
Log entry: 5 h 59 min
